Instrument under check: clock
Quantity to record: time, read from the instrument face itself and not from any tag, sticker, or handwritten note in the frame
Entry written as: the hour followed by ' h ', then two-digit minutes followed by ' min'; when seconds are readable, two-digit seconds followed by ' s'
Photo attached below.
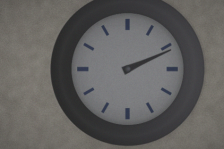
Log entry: 2 h 11 min
